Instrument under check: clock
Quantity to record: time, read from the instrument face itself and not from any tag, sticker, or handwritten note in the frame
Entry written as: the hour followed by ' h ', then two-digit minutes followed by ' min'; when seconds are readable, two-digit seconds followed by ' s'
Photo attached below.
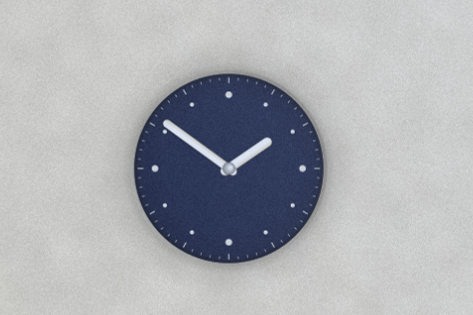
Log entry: 1 h 51 min
